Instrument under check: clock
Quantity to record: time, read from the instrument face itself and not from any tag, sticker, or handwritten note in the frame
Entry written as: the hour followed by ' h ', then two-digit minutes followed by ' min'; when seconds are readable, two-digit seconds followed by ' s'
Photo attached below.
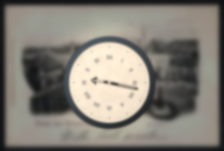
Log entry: 9 h 17 min
